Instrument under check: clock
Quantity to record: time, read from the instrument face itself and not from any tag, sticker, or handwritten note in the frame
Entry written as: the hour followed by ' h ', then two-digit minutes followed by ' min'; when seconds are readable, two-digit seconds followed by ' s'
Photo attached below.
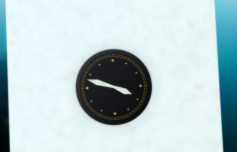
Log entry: 3 h 48 min
